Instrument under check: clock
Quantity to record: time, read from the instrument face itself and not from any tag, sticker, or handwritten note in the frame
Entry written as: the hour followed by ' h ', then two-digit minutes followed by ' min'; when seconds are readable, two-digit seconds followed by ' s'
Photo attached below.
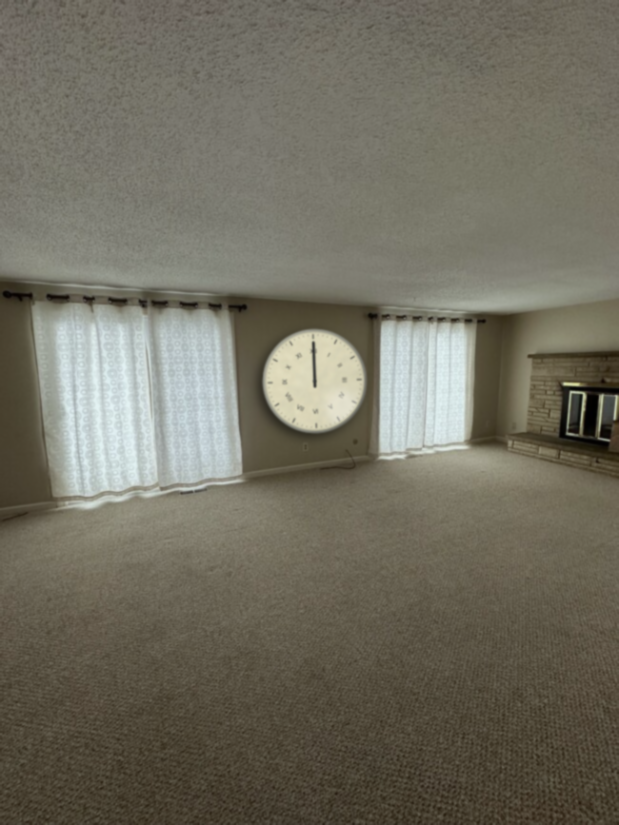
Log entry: 12 h 00 min
